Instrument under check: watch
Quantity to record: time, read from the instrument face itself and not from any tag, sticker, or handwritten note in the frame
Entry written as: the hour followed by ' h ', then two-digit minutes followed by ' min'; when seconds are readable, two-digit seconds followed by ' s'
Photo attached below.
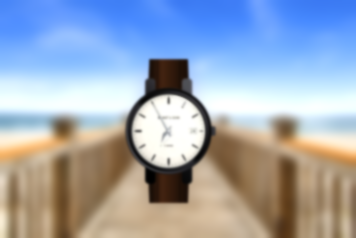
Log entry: 6 h 55 min
